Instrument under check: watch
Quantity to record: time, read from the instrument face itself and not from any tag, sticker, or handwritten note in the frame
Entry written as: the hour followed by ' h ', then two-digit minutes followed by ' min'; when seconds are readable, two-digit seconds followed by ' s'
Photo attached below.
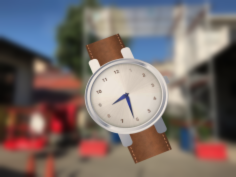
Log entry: 8 h 31 min
